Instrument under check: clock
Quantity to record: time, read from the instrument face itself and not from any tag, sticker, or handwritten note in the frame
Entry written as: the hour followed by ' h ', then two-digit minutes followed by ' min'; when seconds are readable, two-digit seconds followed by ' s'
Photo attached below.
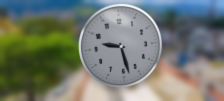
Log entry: 9 h 28 min
